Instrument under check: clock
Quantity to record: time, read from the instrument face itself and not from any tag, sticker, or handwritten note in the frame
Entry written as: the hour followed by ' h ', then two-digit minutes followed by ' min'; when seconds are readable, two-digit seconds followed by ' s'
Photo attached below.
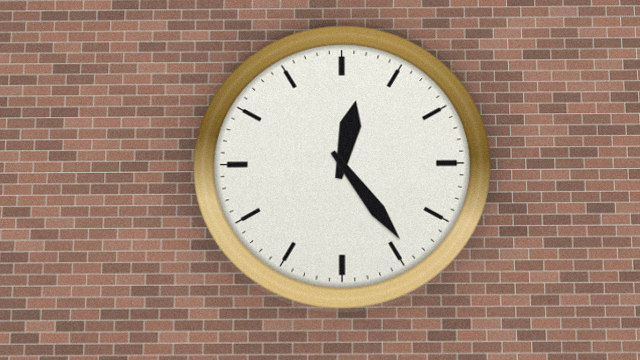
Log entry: 12 h 24 min
